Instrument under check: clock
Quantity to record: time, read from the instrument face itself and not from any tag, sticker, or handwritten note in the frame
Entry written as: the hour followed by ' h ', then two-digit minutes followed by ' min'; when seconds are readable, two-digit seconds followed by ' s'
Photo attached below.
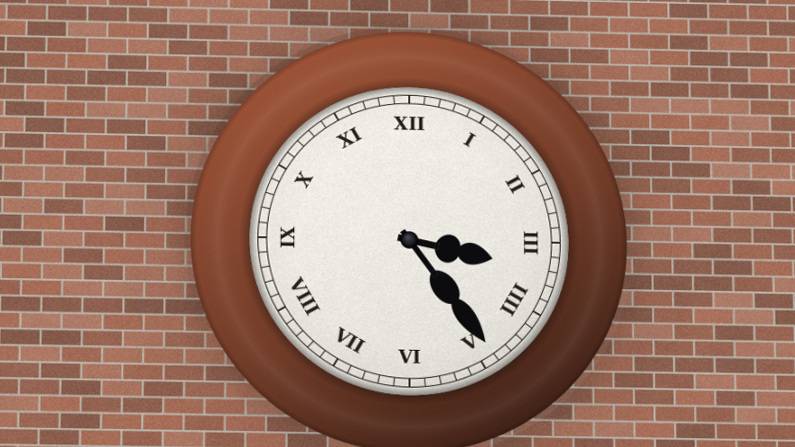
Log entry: 3 h 24 min
